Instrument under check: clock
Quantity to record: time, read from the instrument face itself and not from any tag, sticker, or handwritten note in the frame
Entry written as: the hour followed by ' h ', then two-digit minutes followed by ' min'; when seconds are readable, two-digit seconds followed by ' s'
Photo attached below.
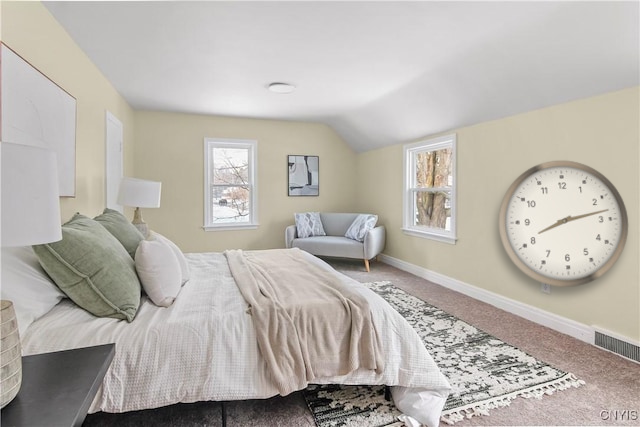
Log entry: 8 h 13 min
